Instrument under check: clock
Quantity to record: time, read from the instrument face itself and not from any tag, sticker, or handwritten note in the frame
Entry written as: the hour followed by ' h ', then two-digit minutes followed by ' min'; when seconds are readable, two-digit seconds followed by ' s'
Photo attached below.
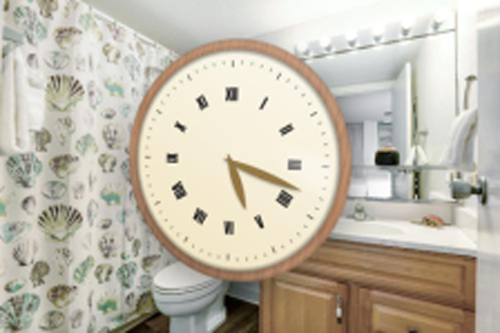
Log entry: 5 h 18 min
